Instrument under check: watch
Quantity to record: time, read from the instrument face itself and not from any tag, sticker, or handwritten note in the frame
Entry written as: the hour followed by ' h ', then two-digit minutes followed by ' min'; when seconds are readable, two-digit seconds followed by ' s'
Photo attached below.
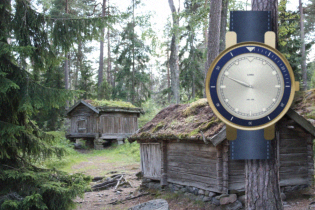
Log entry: 9 h 49 min
